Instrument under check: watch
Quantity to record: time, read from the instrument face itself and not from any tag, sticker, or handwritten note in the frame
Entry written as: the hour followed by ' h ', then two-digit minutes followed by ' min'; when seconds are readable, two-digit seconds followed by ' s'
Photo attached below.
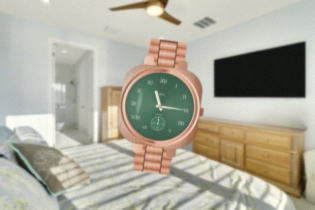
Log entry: 11 h 15 min
